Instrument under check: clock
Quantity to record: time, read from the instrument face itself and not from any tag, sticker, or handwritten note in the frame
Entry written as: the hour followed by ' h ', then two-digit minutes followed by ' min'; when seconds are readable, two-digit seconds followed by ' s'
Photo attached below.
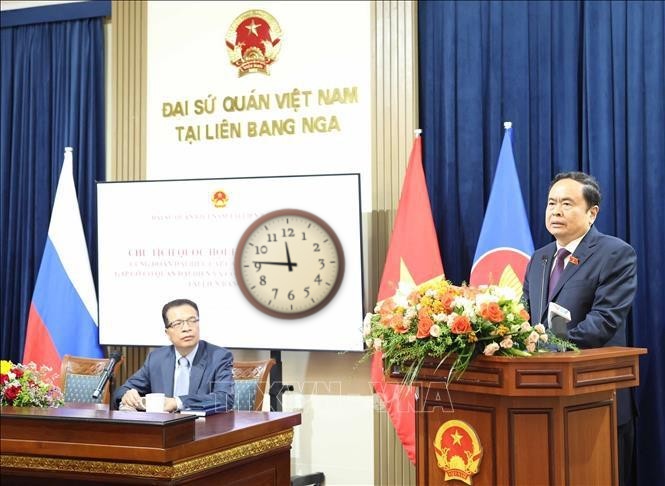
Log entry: 11 h 46 min
